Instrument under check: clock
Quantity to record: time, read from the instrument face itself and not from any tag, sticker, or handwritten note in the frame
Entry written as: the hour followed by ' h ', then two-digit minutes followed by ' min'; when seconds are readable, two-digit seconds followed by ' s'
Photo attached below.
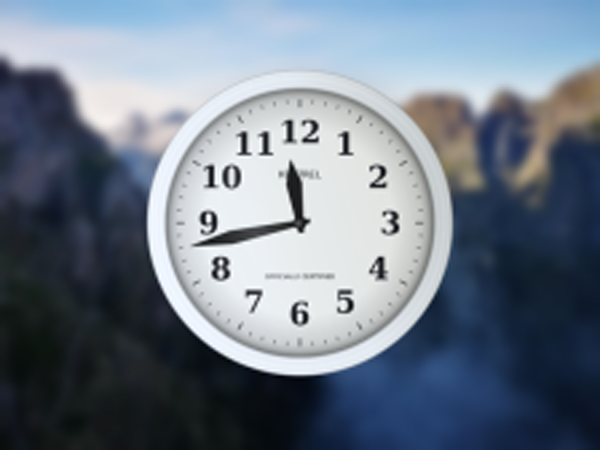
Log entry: 11 h 43 min
